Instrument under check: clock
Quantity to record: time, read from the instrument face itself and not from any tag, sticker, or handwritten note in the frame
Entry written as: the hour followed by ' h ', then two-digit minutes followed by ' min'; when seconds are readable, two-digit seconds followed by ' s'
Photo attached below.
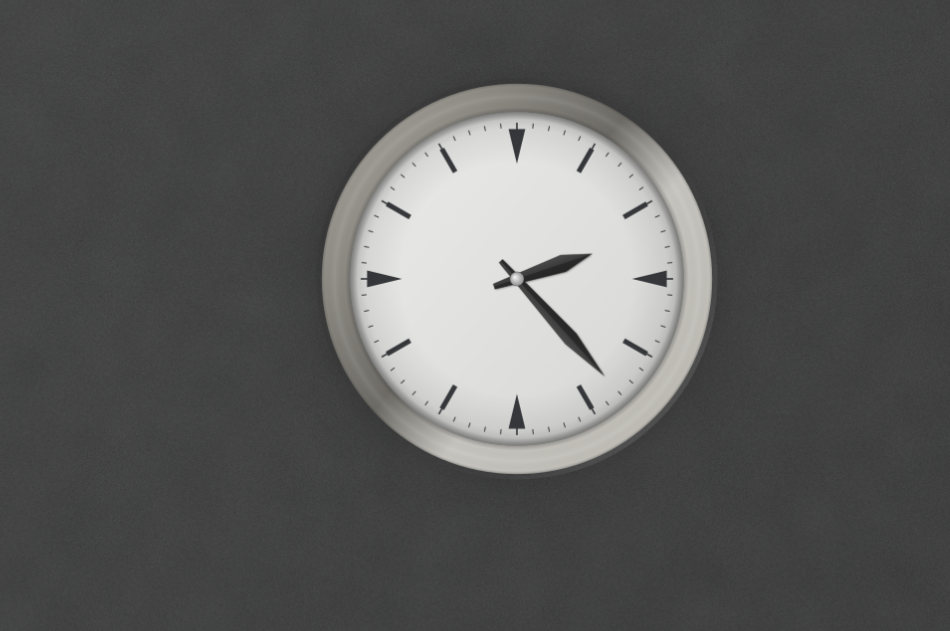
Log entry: 2 h 23 min
